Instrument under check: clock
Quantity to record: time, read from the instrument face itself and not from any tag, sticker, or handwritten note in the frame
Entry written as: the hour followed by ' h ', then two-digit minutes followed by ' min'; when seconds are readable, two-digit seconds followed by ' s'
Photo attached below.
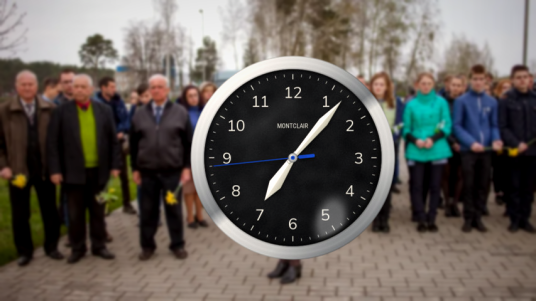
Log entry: 7 h 06 min 44 s
